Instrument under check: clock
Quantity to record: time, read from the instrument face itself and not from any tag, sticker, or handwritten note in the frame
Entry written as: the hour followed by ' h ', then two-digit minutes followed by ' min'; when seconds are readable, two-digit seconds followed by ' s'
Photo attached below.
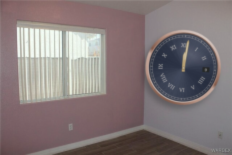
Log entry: 12 h 01 min
